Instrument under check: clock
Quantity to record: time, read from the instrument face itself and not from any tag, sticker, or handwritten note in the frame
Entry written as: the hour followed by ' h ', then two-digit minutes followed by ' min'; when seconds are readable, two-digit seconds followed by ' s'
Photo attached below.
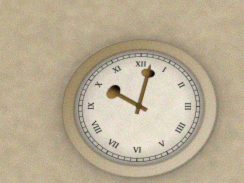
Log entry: 10 h 02 min
